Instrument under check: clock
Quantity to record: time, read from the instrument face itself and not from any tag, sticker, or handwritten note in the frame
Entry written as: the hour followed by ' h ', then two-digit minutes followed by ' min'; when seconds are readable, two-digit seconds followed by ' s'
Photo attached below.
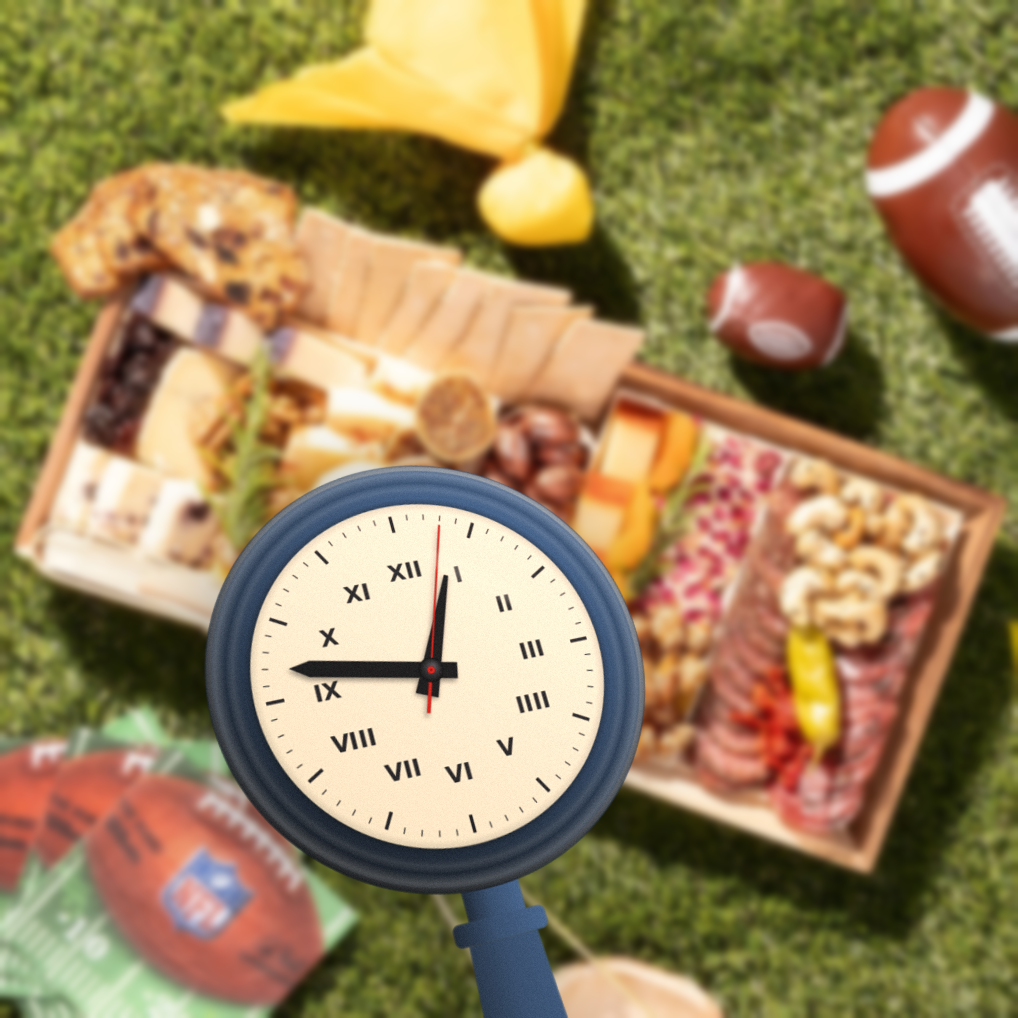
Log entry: 12 h 47 min 03 s
